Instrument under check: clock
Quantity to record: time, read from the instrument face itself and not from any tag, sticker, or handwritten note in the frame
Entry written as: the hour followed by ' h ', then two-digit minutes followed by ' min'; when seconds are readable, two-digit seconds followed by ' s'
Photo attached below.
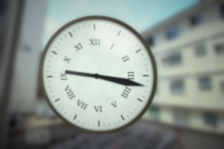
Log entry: 9 h 17 min
